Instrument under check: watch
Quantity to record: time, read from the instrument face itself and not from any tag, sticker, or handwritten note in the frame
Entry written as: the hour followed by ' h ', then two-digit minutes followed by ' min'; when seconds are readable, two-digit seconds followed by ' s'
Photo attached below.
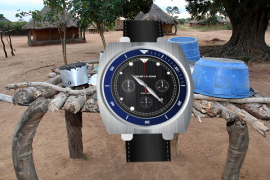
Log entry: 10 h 23 min
